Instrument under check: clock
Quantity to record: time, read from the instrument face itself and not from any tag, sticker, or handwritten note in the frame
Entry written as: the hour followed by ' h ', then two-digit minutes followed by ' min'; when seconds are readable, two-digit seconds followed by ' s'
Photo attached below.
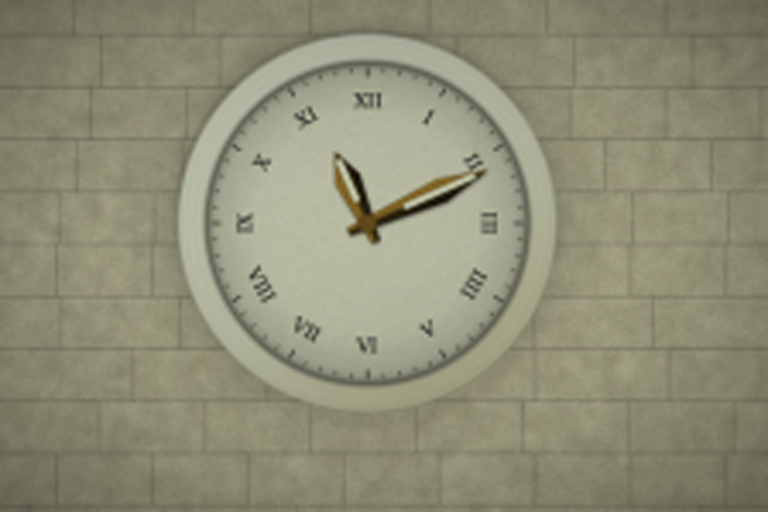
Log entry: 11 h 11 min
